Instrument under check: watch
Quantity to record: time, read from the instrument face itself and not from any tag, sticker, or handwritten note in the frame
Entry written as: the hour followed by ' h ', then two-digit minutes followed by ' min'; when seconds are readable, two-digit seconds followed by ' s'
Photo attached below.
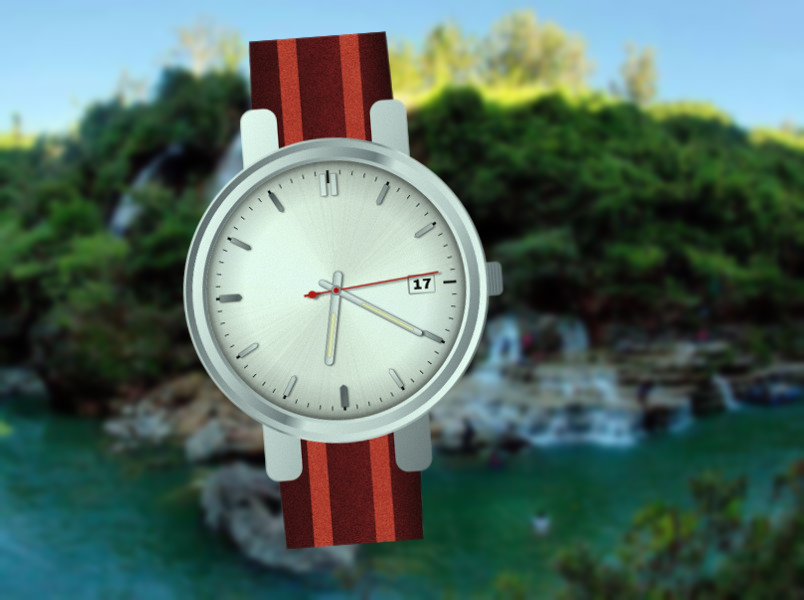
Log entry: 6 h 20 min 14 s
